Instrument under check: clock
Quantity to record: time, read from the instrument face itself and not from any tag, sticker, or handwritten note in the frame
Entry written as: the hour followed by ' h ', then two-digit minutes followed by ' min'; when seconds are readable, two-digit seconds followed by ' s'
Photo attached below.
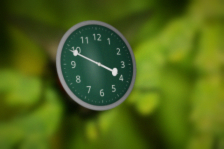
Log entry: 3 h 49 min
